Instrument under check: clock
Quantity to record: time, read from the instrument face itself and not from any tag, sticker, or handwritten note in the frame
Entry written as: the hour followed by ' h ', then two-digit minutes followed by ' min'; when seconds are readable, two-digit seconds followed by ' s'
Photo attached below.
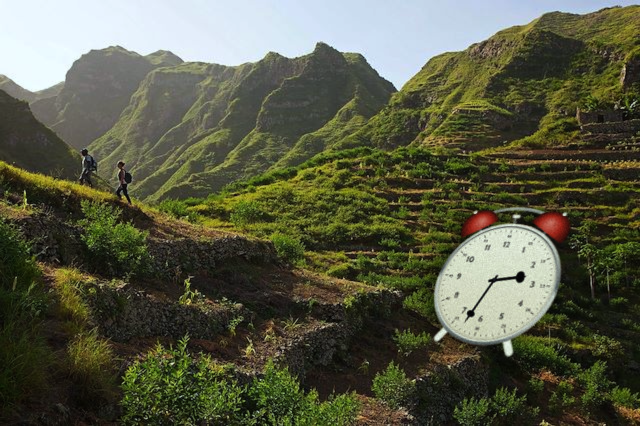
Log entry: 2 h 33 min
